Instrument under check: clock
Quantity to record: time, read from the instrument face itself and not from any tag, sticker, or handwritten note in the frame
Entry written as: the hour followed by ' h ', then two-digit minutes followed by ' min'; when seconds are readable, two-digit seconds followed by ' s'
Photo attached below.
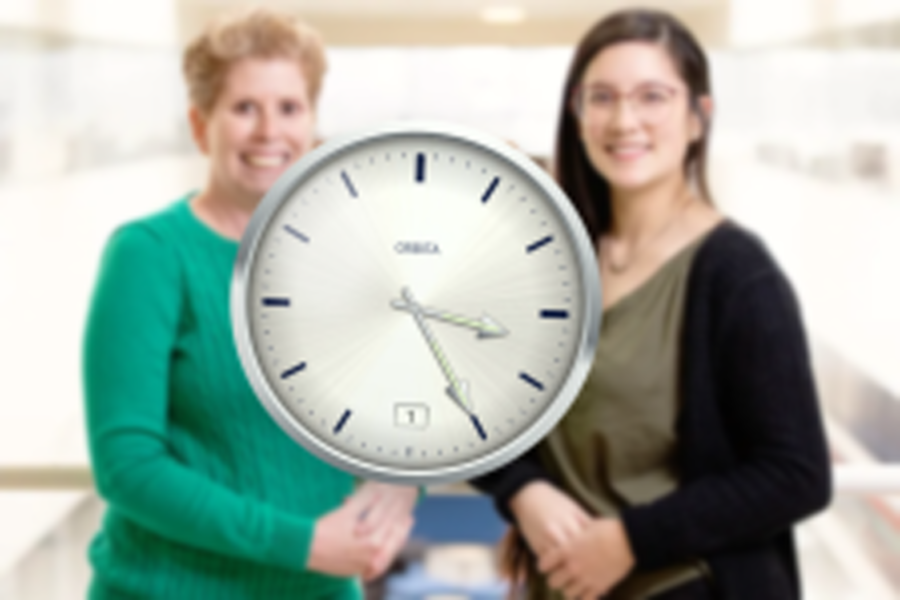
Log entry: 3 h 25 min
